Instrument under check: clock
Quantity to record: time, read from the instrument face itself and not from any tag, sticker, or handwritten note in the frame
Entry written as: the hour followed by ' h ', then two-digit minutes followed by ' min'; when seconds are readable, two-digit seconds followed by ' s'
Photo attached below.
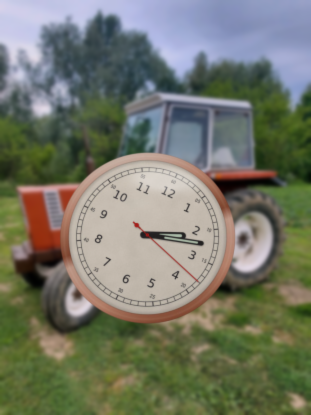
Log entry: 2 h 12 min 18 s
